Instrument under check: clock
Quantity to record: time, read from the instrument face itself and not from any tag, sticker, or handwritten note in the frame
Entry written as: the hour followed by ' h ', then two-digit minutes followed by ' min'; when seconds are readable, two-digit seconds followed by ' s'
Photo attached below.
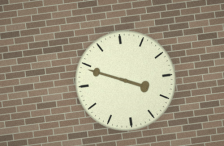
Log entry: 3 h 49 min
